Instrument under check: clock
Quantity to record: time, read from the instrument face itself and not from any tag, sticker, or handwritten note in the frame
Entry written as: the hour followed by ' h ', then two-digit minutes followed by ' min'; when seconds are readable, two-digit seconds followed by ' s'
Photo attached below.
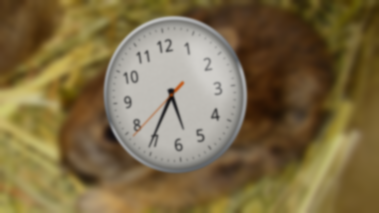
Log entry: 5 h 35 min 39 s
